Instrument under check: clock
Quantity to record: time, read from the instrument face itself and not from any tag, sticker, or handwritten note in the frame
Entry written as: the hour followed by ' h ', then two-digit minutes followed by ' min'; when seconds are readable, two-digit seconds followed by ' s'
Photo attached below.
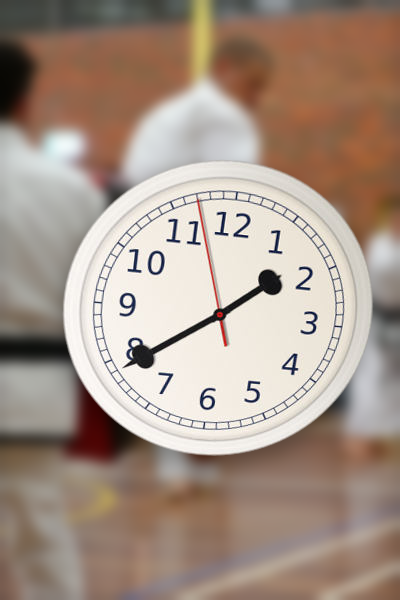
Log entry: 1 h 38 min 57 s
